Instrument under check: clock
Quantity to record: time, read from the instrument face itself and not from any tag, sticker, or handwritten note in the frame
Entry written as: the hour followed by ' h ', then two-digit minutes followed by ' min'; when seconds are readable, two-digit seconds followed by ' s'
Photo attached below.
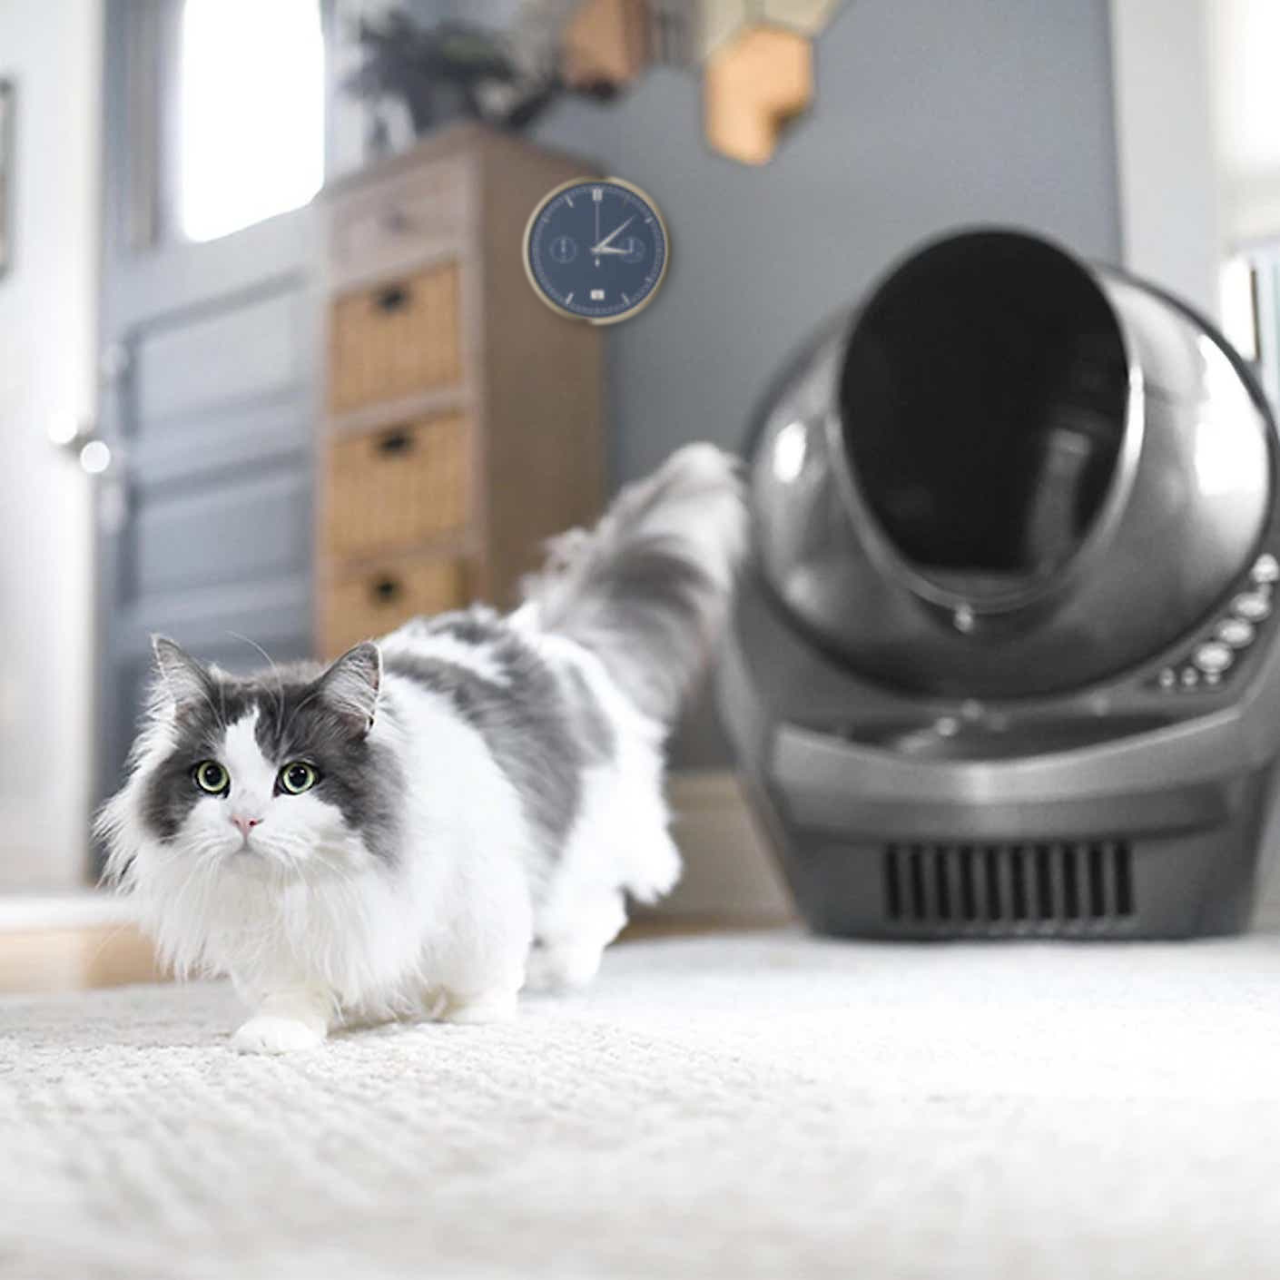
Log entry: 3 h 08 min
